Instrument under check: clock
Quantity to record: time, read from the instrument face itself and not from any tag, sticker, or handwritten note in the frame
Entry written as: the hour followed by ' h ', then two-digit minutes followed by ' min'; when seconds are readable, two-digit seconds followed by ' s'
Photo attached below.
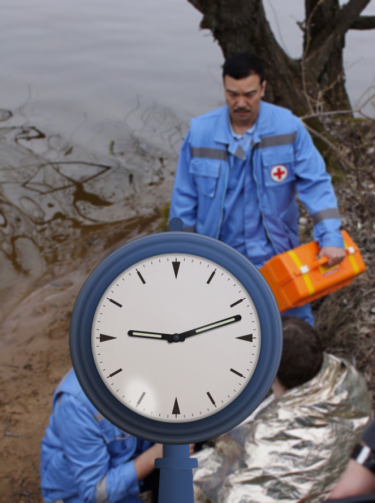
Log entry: 9 h 12 min
